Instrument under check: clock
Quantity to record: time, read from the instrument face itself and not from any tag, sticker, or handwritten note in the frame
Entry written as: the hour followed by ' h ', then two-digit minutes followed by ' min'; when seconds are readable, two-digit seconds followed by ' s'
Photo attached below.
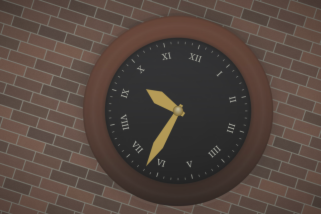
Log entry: 9 h 32 min
